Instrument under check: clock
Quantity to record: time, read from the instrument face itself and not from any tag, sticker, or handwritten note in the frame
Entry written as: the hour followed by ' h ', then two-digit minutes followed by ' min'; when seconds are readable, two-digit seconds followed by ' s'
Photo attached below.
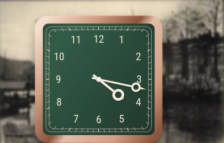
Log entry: 4 h 17 min
